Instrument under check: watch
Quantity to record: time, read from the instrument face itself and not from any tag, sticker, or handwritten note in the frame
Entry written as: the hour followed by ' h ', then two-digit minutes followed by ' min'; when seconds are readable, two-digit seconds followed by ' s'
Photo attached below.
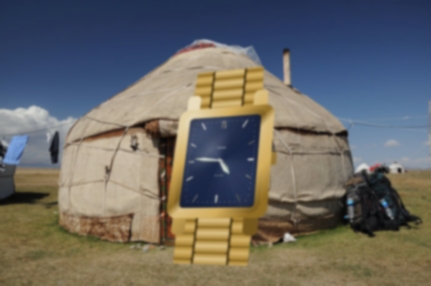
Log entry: 4 h 46 min
